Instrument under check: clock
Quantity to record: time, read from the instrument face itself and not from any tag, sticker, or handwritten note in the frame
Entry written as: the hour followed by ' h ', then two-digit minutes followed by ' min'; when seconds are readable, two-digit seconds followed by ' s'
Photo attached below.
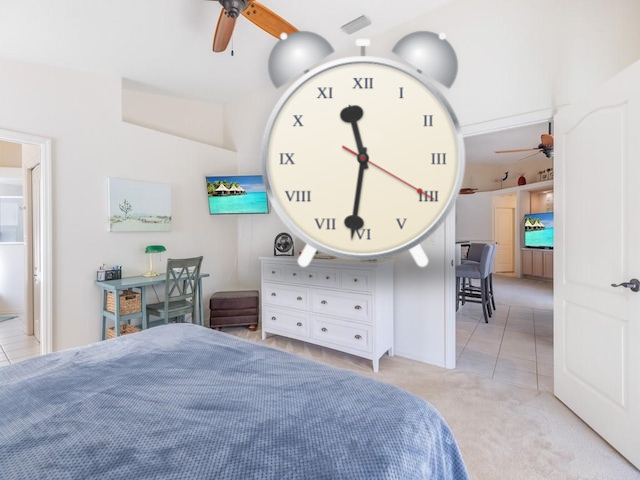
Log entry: 11 h 31 min 20 s
